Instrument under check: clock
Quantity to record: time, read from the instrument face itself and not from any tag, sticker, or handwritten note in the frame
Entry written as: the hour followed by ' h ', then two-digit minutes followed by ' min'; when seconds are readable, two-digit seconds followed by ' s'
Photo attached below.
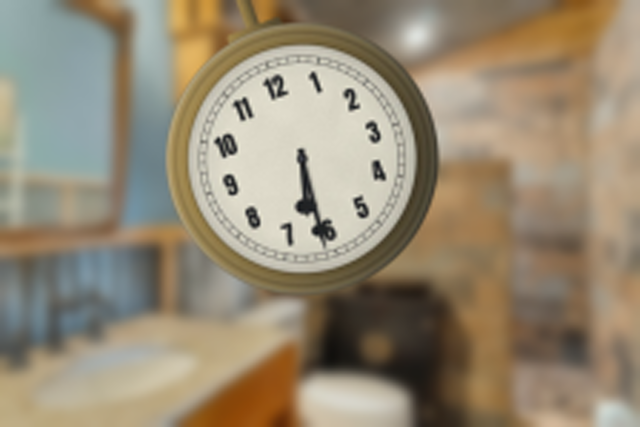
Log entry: 6 h 31 min
